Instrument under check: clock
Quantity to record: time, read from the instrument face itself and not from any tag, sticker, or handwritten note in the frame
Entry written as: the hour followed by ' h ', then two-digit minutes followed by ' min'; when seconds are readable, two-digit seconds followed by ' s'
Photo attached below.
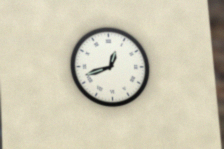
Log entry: 12 h 42 min
